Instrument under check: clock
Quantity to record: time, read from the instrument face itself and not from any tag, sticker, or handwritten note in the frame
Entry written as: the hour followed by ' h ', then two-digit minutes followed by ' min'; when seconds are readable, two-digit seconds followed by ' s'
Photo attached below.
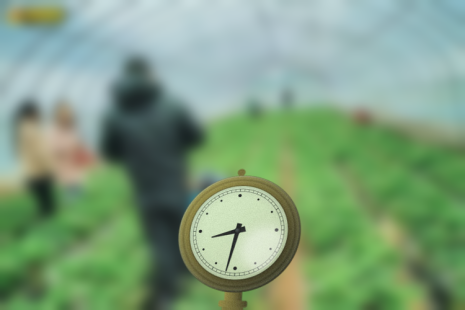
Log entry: 8 h 32 min
